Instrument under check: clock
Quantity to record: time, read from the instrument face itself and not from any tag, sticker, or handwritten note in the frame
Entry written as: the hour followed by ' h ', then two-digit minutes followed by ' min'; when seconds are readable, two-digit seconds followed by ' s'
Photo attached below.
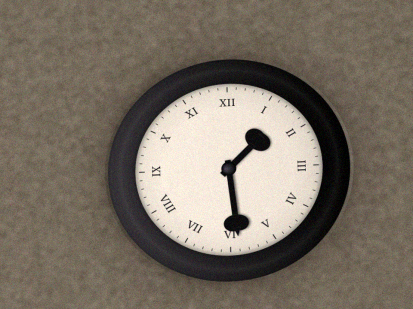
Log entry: 1 h 29 min
